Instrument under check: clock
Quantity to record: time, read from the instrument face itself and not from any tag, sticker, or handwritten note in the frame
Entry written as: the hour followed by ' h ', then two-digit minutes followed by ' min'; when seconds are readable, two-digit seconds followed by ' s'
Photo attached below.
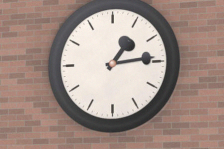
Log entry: 1 h 14 min
